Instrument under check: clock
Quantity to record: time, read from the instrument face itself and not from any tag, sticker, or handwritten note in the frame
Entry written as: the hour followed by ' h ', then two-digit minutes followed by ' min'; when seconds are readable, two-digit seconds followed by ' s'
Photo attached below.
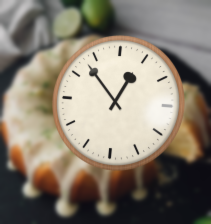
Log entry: 12 h 53 min
